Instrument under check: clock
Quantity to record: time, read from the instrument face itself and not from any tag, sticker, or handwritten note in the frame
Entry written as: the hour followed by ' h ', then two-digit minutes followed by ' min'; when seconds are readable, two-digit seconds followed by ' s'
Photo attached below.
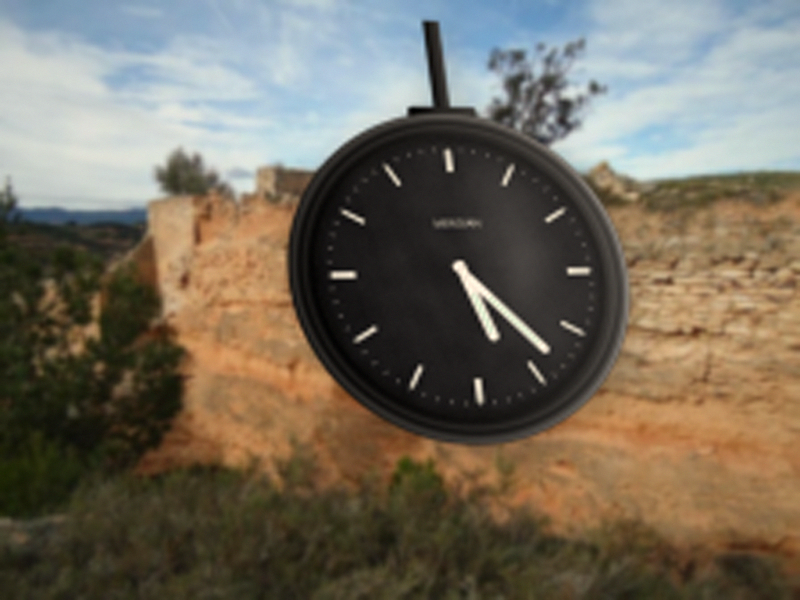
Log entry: 5 h 23 min
